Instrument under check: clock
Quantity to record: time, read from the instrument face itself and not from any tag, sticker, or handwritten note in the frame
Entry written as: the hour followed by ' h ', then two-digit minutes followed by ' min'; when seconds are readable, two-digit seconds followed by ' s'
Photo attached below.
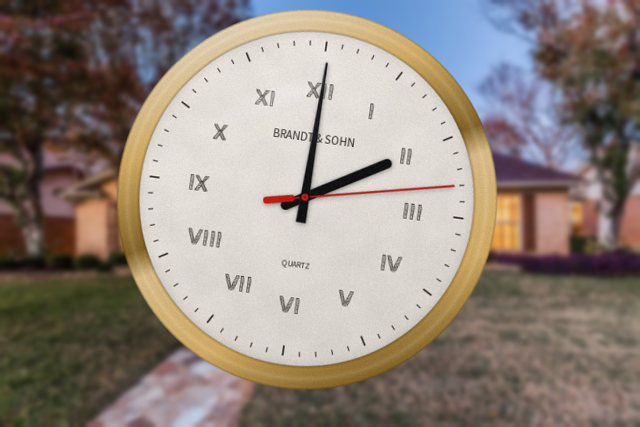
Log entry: 2 h 00 min 13 s
